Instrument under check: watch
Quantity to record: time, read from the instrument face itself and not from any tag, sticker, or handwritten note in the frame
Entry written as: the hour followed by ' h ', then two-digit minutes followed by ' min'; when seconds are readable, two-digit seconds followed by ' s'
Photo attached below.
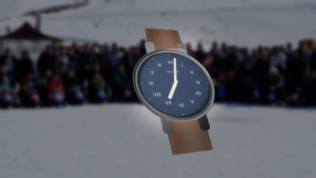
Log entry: 7 h 02 min
